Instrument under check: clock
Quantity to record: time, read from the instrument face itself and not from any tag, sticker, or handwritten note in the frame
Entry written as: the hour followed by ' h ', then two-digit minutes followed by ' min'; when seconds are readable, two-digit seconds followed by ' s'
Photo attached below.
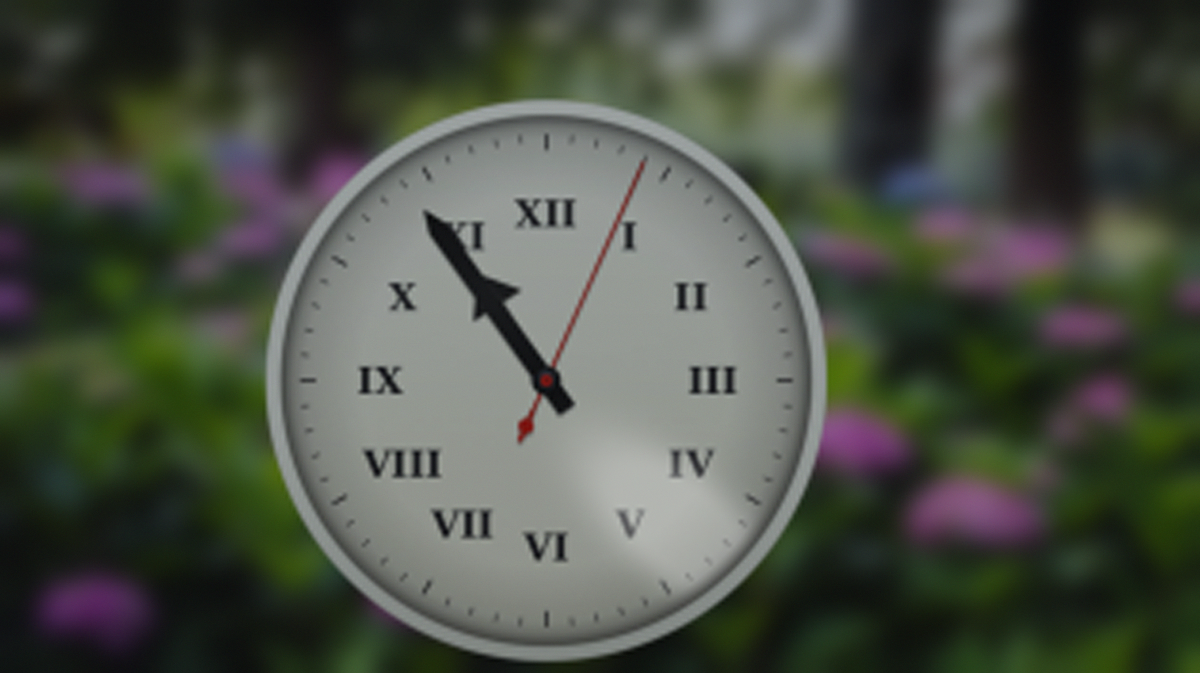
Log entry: 10 h 54 min 04 s
